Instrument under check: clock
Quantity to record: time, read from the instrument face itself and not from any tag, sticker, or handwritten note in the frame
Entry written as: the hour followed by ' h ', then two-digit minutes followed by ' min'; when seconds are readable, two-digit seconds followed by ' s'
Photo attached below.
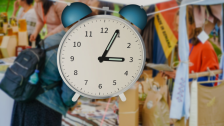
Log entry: 3 h 04 min
